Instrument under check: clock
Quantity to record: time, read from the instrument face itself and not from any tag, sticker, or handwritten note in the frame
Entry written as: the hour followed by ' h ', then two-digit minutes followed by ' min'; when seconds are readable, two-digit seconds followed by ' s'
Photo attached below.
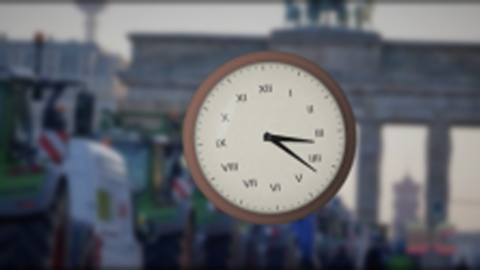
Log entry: 3 h 22 min
